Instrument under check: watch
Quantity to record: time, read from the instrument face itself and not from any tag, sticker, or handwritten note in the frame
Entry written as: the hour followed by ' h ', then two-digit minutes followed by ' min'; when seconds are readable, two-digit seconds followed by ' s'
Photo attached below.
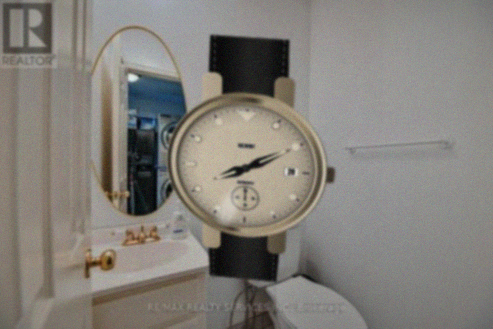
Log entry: 8 h 10 min
